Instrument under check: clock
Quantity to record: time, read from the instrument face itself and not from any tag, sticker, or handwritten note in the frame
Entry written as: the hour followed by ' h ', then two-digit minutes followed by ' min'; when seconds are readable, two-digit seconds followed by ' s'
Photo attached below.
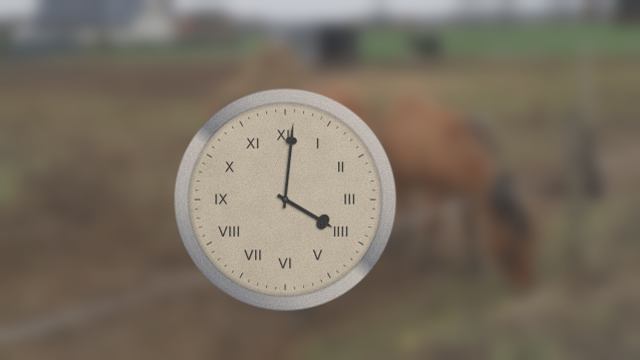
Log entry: 4 h 01 min
